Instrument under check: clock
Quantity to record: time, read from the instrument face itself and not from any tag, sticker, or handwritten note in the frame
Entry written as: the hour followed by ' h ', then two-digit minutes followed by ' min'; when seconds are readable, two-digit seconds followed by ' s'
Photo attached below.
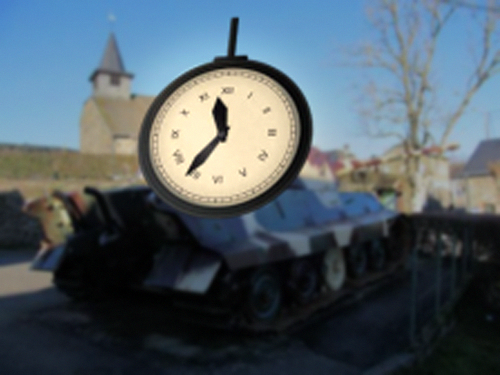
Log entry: 11 h 36 min
